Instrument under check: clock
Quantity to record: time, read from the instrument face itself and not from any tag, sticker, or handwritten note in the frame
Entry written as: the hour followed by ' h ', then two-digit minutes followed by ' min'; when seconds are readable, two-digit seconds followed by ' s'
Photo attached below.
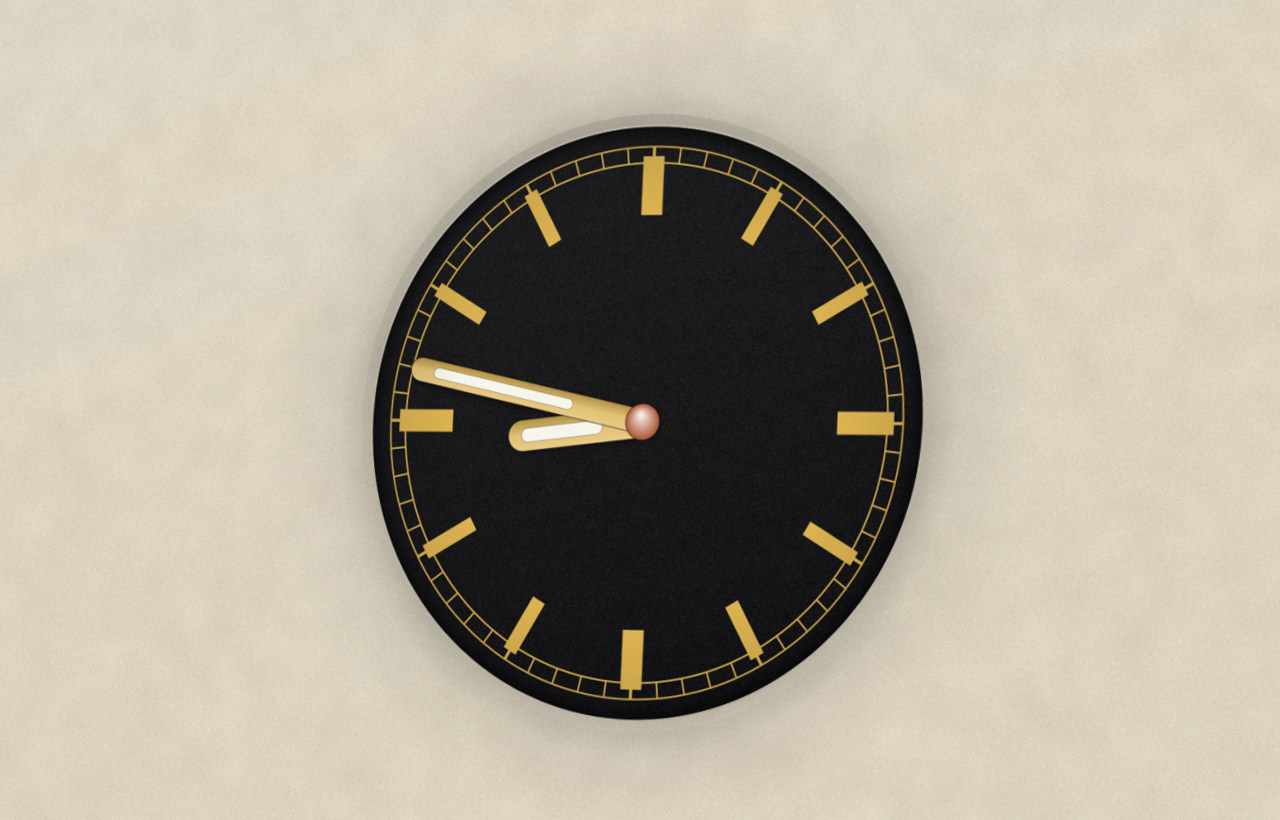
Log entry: 8 h 47 min
